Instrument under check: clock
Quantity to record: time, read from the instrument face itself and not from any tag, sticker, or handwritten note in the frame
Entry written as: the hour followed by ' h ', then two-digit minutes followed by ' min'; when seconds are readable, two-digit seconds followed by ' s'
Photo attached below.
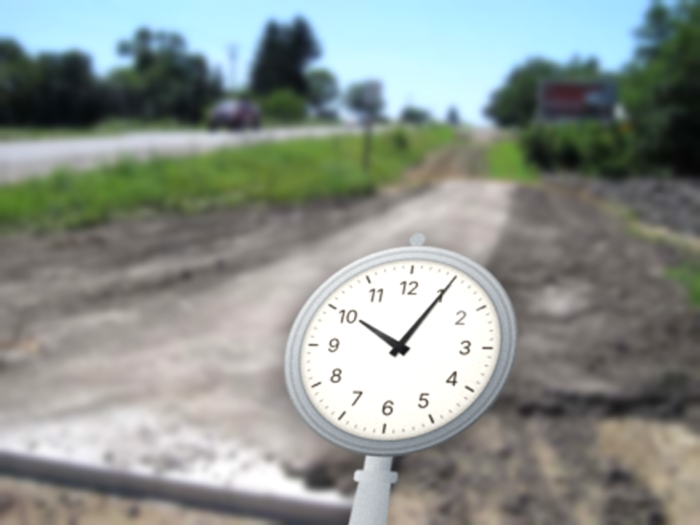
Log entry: 10 h 05 min
